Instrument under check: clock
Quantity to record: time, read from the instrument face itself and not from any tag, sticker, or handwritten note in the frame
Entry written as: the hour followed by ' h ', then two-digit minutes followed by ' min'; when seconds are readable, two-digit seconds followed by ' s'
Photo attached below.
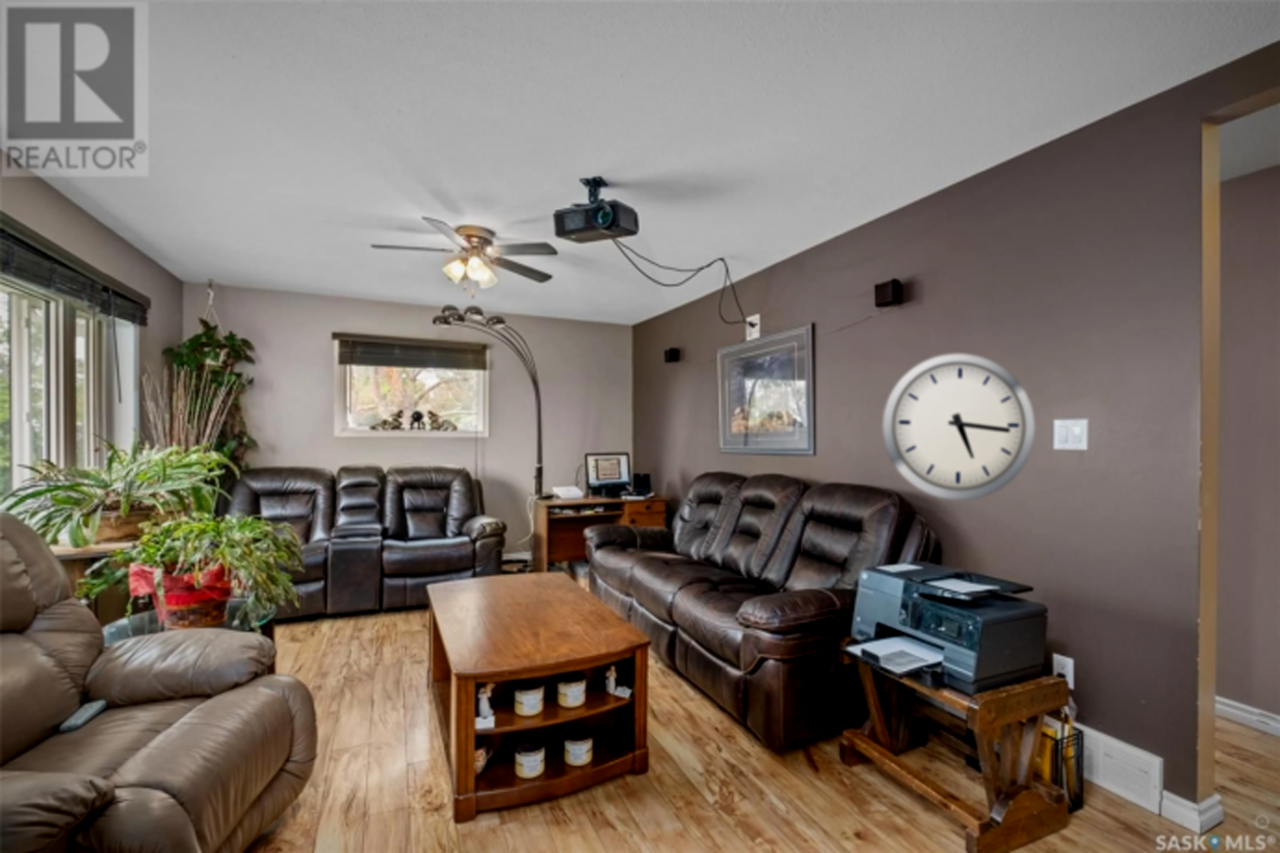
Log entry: 5 h 16 min
